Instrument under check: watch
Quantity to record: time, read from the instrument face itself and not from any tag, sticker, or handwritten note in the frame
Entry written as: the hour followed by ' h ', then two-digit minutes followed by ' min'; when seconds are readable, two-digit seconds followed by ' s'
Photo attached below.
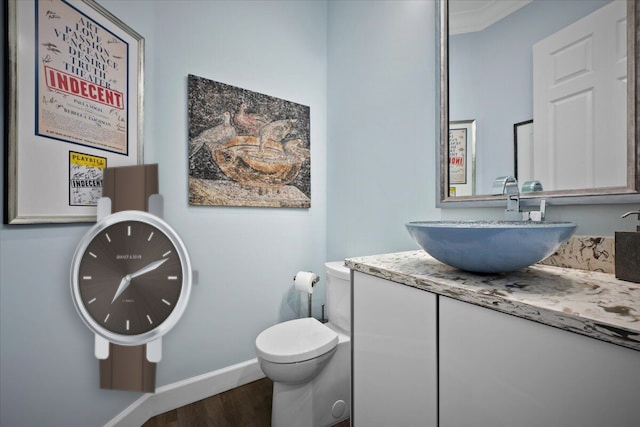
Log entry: 7 h 11 min
